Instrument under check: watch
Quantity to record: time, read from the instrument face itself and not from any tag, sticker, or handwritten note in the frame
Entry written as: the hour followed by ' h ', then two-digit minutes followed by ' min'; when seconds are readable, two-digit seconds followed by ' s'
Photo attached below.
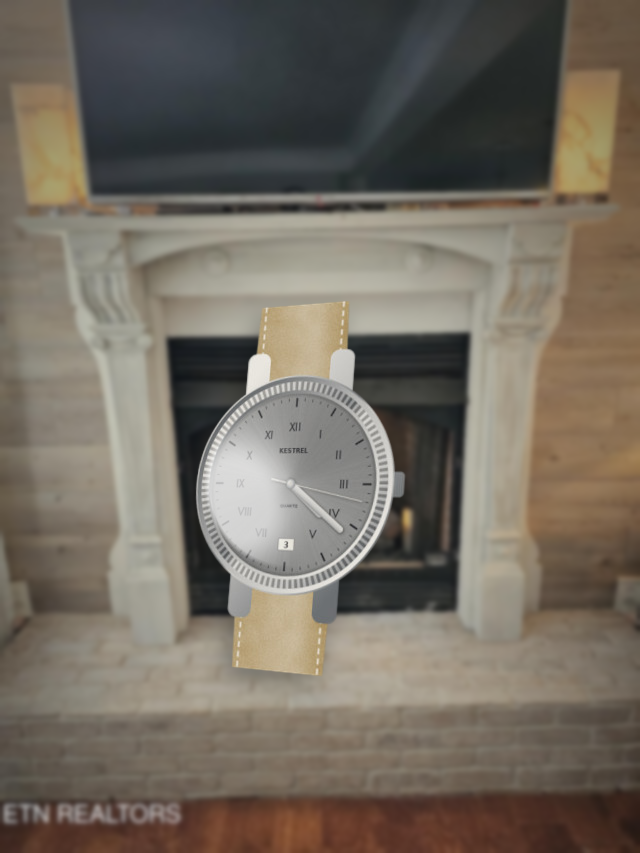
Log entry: 4 h 21 min 17 s
